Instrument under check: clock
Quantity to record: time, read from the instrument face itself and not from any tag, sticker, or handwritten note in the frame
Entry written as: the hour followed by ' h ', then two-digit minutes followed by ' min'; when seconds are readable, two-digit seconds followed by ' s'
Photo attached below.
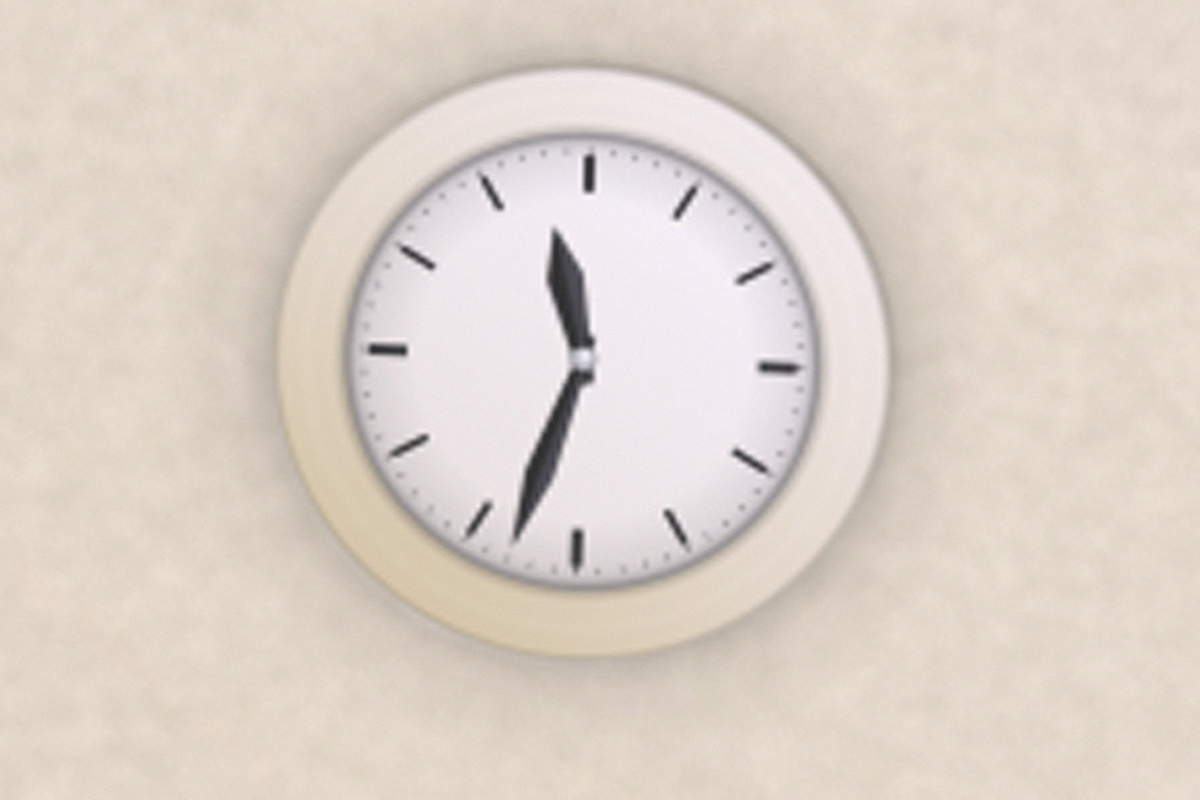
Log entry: 11 h 33 min
